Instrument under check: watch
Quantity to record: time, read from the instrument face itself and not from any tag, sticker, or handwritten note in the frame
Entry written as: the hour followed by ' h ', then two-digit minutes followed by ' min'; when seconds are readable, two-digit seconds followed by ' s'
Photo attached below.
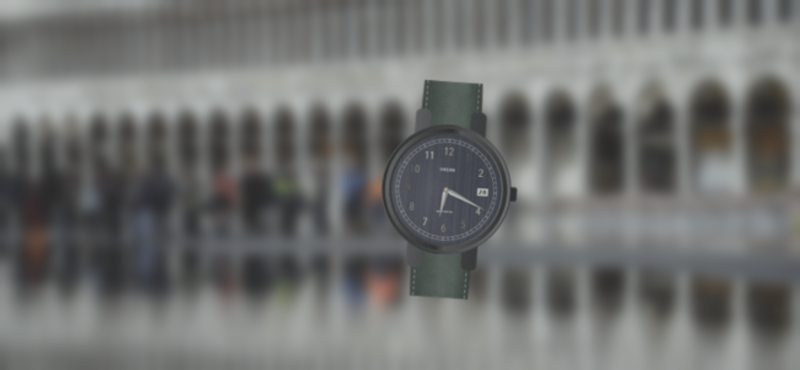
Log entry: 6 h 19 min
